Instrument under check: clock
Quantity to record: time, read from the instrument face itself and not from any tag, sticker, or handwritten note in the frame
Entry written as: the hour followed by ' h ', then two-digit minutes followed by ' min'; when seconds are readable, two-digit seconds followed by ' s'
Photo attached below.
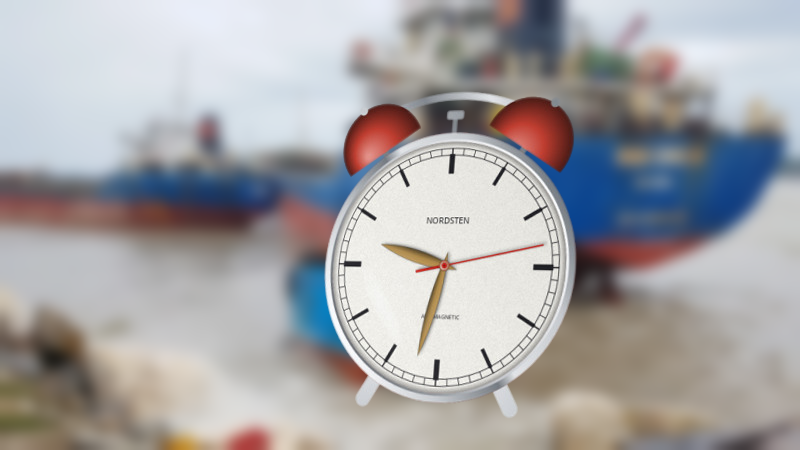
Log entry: 9 h 32 min 13 s
